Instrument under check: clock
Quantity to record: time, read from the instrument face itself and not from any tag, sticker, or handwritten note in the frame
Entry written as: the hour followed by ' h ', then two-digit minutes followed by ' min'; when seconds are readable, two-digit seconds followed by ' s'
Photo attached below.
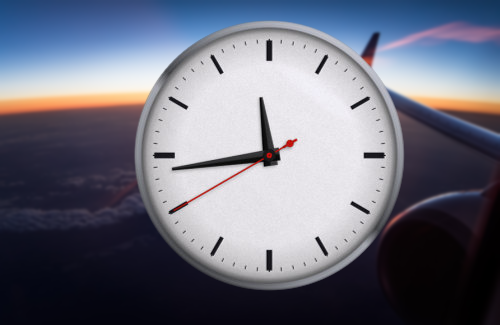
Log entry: 11 h 43 min 40 s
